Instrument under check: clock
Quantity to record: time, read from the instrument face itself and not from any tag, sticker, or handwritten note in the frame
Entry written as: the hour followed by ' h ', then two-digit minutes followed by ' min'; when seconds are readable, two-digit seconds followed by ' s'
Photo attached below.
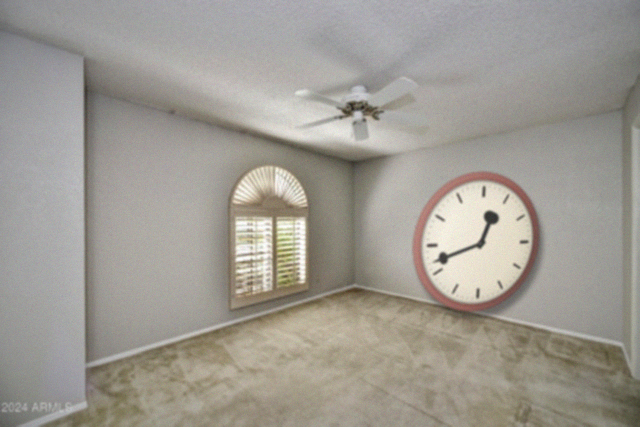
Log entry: 12 h 42 min
